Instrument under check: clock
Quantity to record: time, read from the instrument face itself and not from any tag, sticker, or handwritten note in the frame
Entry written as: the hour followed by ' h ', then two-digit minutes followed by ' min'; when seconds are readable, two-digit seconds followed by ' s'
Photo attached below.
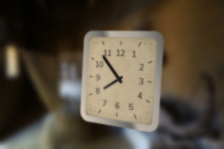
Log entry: 7 h 53 min
